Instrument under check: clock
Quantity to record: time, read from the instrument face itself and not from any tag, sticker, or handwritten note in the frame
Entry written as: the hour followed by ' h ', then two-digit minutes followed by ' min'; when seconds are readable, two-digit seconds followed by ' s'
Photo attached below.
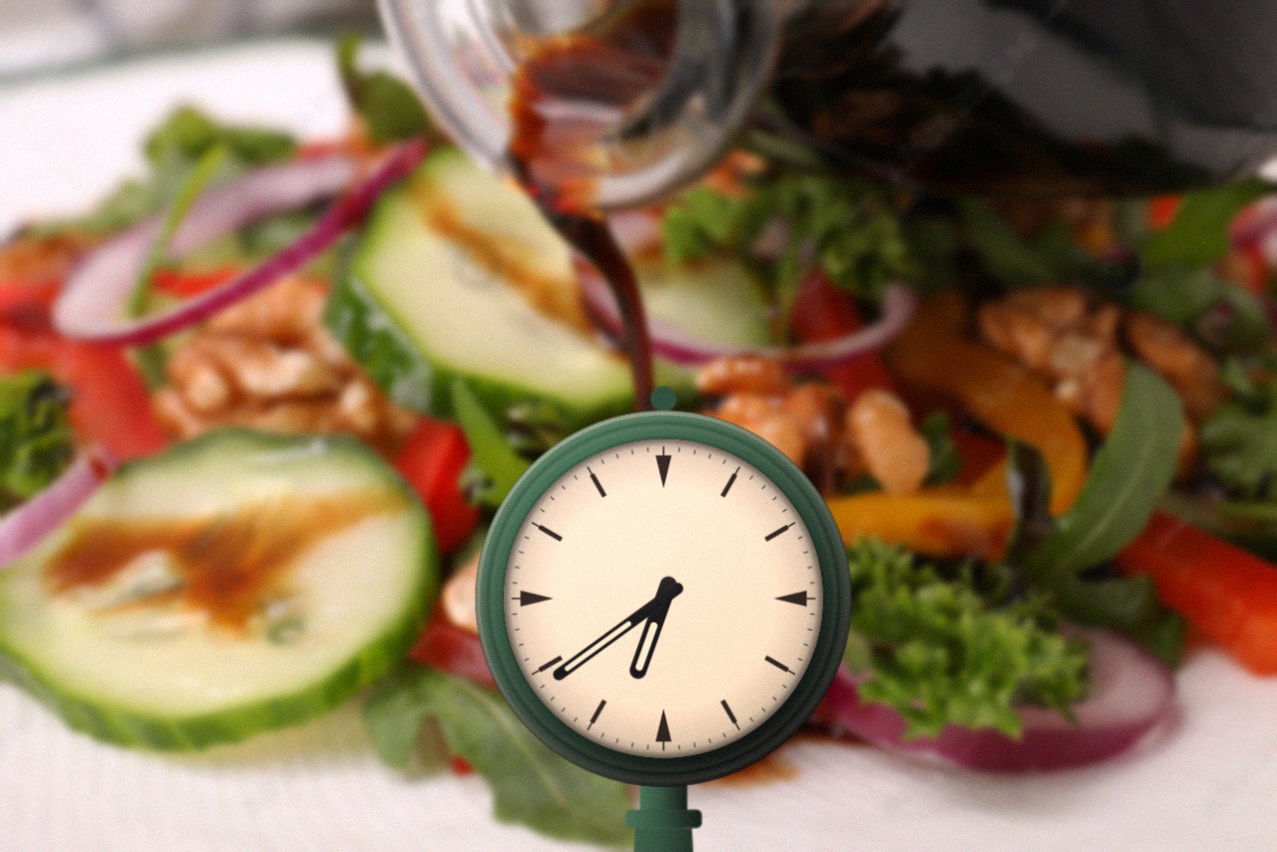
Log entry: 6 h 39 min
